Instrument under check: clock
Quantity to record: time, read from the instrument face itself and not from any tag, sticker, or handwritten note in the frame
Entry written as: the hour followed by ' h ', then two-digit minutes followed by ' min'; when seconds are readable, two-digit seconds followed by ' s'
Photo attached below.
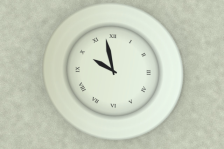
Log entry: 9 h 58 min
